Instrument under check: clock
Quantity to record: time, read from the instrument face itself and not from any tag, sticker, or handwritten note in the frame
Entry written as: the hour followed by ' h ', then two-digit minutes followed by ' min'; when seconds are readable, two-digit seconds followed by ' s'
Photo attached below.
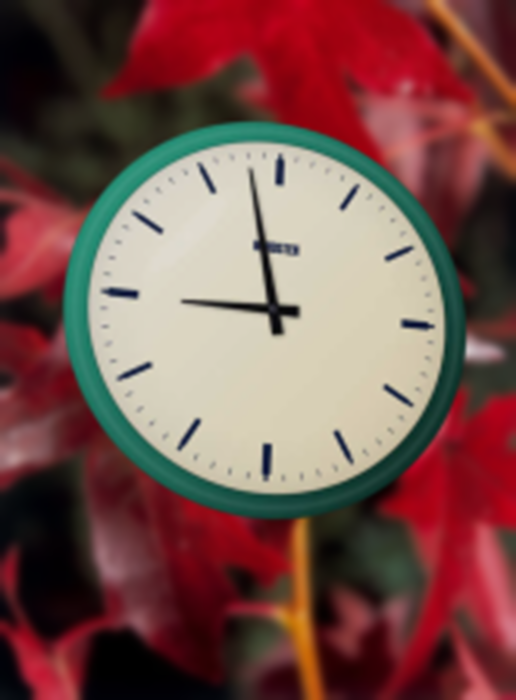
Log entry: 8 h 58 min
